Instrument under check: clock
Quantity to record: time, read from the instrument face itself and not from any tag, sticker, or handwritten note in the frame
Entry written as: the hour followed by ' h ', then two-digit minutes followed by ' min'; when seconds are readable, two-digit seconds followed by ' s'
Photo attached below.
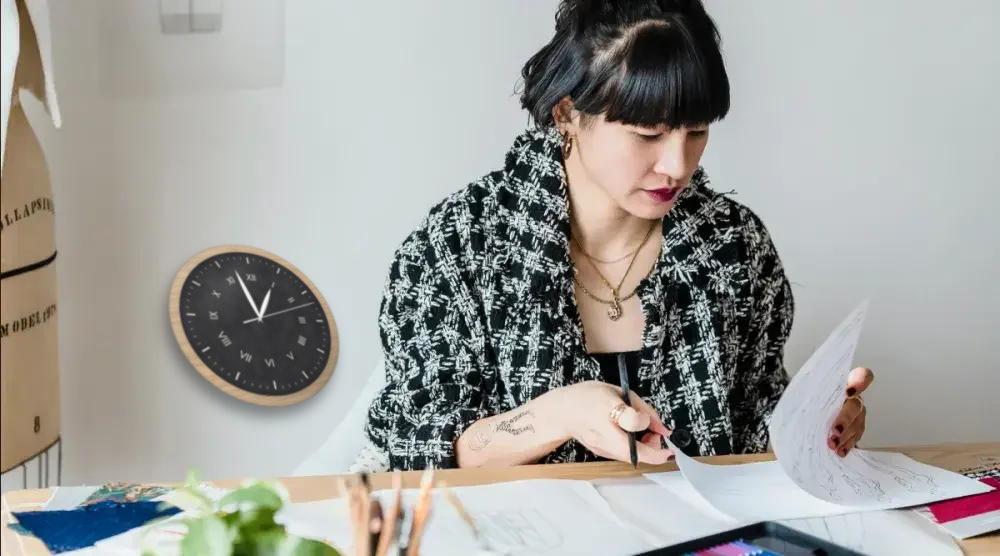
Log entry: 12 h 57 min 12 s
